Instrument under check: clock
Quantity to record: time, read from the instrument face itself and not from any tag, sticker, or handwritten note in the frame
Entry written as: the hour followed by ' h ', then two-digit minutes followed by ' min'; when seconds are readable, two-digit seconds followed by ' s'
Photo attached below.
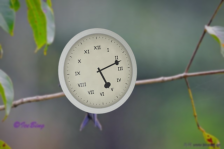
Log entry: 5 h 12 min
